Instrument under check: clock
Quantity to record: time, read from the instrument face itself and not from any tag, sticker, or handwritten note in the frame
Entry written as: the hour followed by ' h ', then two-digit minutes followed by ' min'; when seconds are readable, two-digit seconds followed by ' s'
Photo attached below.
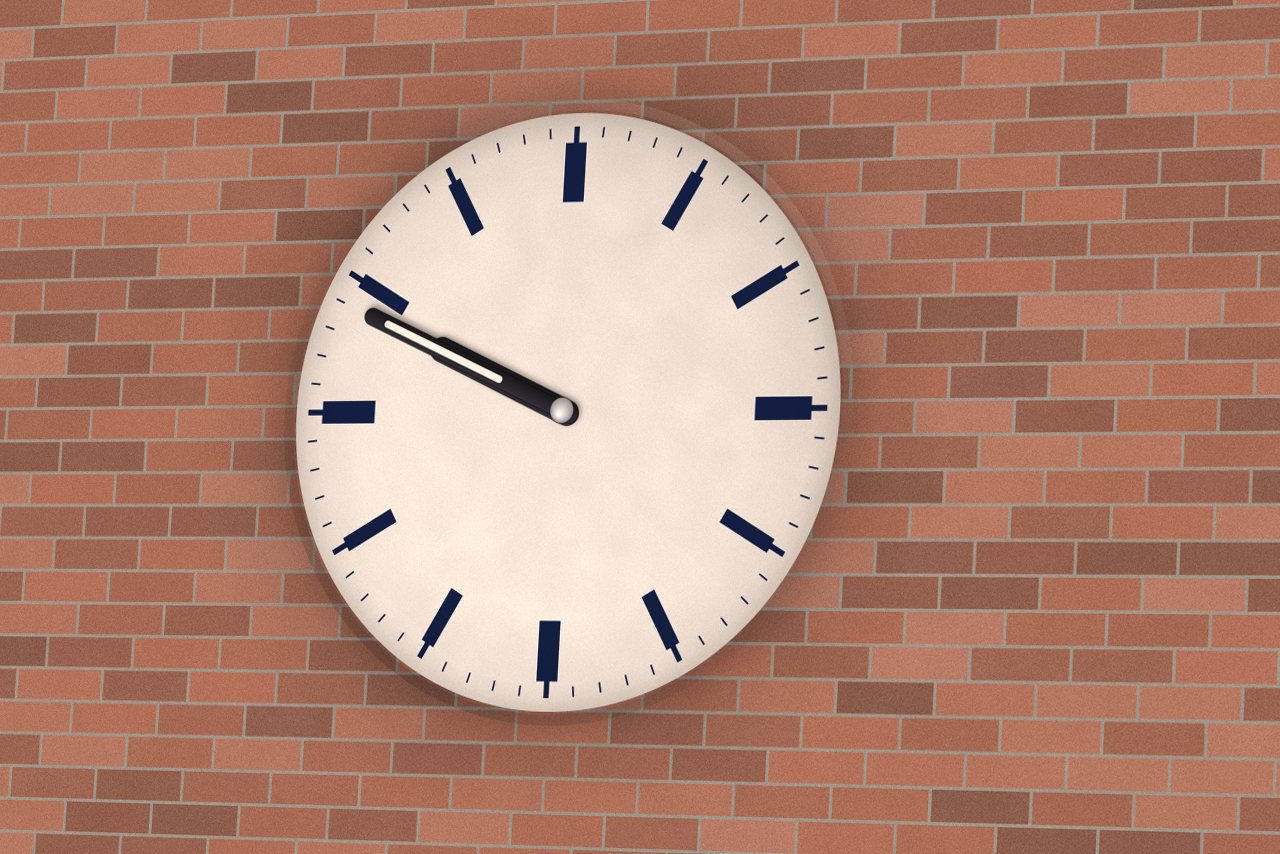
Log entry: 9 h 49 min
